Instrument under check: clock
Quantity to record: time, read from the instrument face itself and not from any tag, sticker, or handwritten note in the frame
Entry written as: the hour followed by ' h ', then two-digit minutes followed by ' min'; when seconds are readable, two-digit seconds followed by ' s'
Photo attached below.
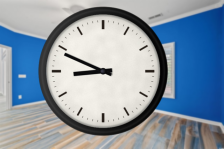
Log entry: 8 h 49 min
